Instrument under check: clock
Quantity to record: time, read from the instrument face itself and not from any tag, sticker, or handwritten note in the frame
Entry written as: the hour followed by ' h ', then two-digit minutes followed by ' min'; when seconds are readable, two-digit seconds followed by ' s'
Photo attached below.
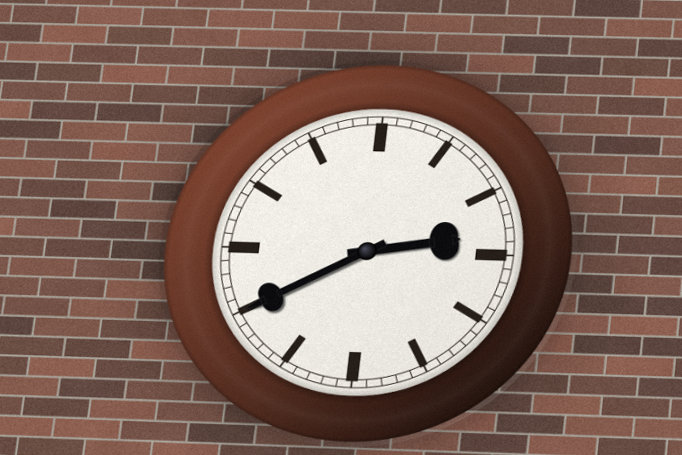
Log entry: 2 h 40 min
